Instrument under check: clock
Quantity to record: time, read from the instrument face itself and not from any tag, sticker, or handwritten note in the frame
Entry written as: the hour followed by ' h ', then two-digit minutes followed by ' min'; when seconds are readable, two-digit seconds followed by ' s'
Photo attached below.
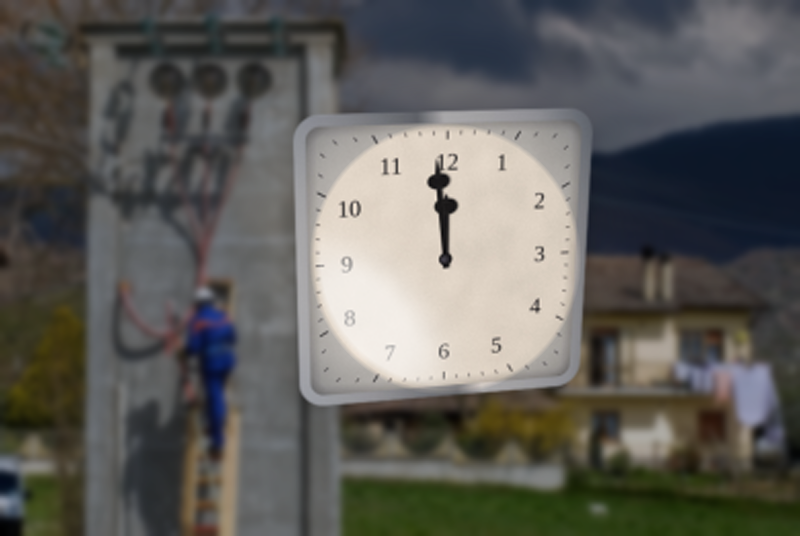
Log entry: 11 h 59 min
